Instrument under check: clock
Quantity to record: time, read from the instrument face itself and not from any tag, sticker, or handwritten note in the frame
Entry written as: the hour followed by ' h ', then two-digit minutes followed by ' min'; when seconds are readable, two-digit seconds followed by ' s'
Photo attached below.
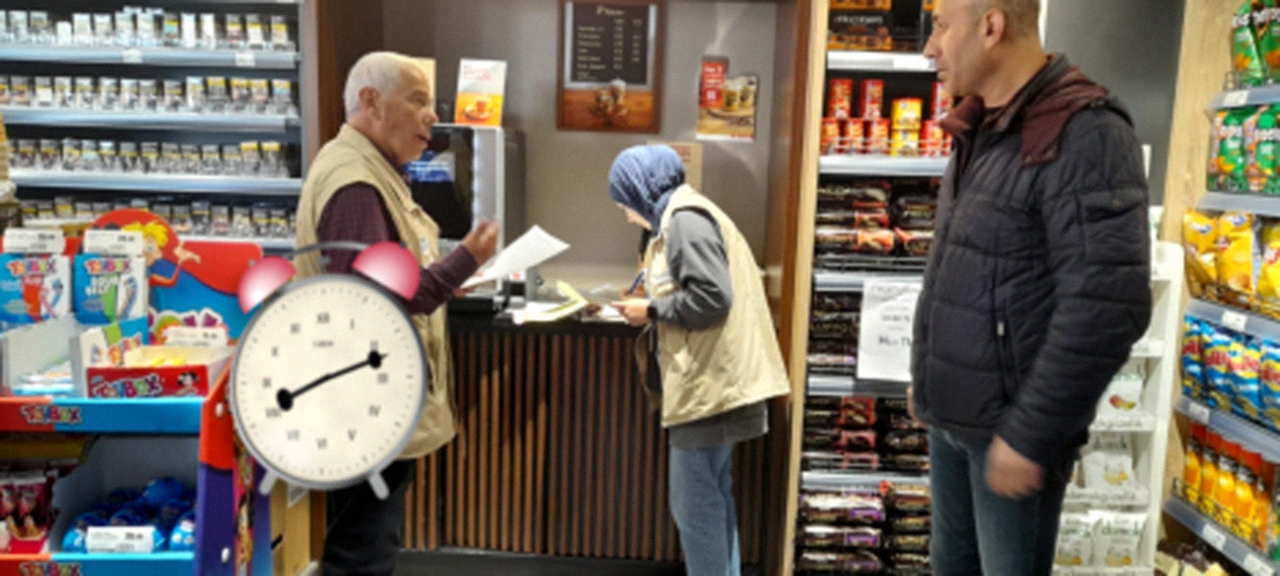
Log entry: 8 h 12 min
